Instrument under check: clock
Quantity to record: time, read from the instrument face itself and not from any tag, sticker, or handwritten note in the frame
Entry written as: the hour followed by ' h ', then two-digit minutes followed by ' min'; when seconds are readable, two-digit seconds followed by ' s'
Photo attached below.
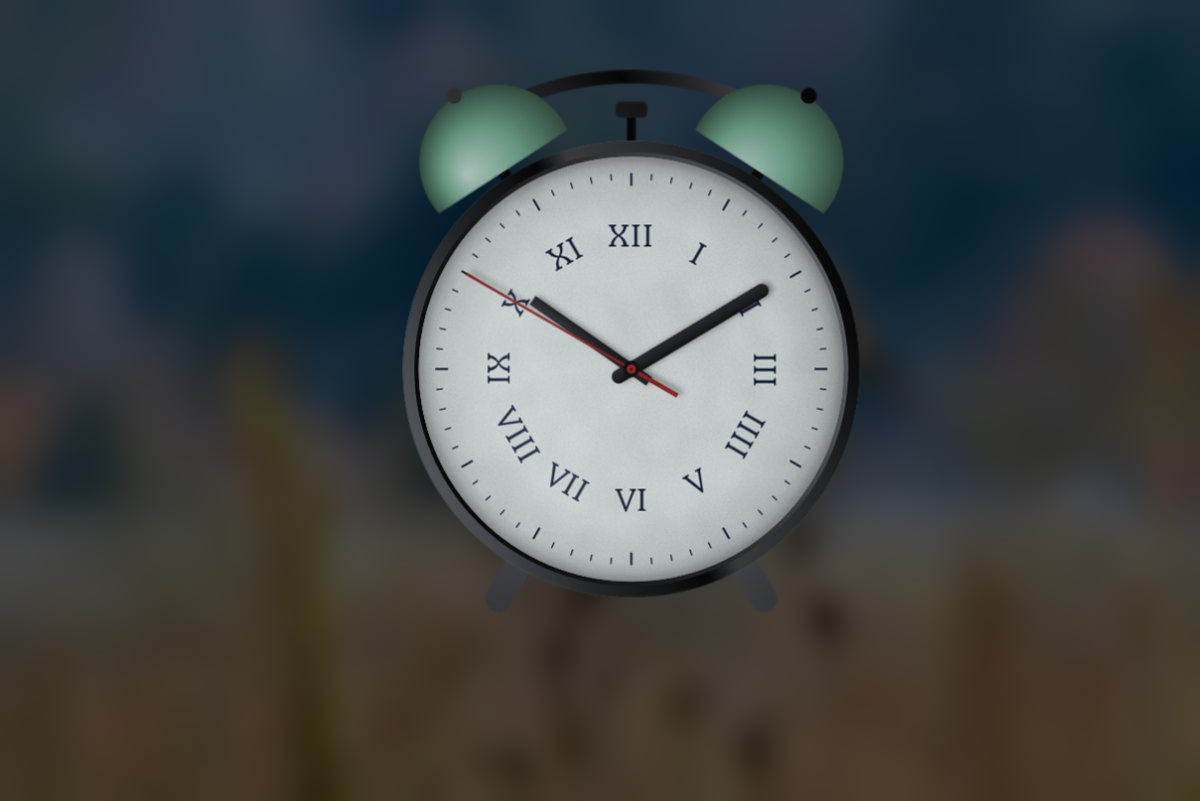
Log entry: 10 h 09 min 50 s
